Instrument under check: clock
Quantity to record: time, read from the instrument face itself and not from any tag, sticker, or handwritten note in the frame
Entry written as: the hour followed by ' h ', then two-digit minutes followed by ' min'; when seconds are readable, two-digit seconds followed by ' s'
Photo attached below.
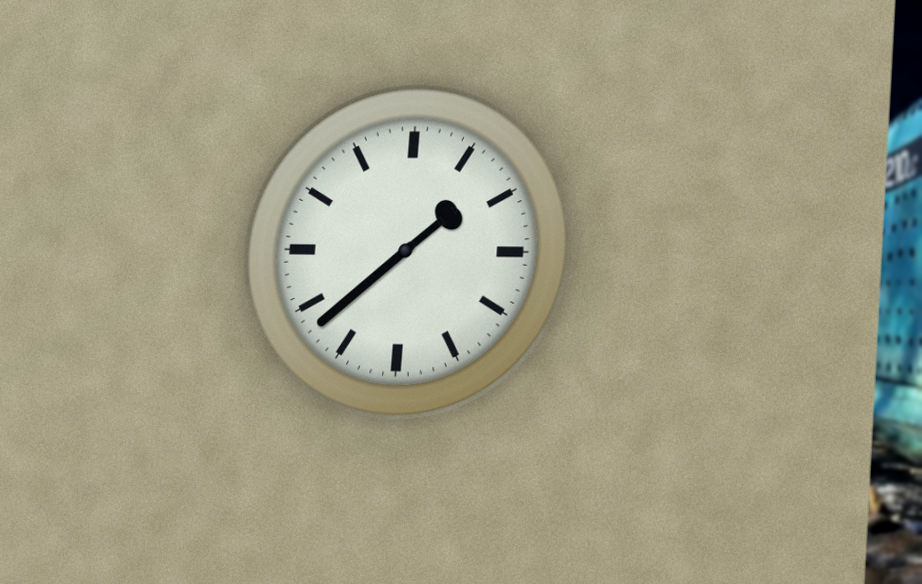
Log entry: 1 h 38 min
